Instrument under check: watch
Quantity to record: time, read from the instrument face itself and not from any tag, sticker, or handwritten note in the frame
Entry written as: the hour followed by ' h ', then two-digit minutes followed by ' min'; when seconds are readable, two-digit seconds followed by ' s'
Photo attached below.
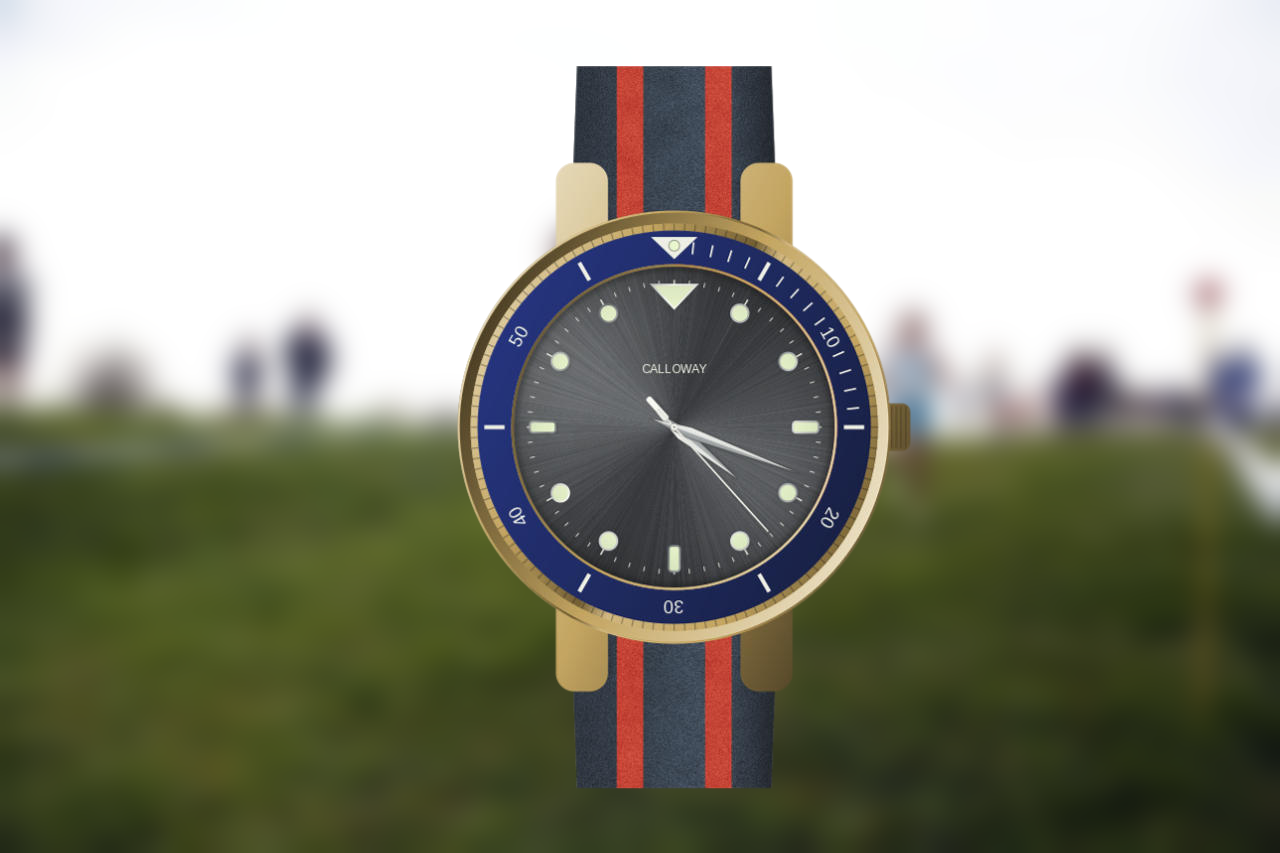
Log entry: 4 h 18 min 23 s
